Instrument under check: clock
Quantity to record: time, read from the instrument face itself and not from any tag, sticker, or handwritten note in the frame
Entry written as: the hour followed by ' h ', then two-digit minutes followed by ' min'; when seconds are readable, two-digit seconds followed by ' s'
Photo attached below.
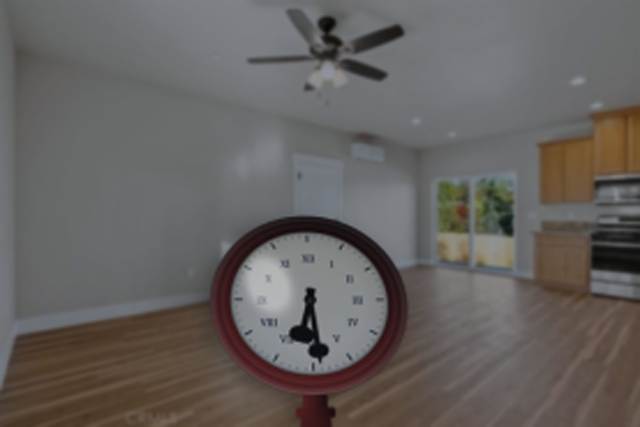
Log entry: 6 h 29 min
